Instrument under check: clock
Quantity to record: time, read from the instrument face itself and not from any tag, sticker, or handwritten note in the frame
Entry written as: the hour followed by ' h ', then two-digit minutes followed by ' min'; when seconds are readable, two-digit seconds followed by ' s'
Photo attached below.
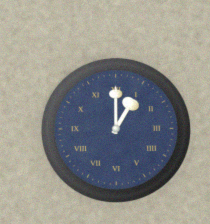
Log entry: 1 h 00 min
